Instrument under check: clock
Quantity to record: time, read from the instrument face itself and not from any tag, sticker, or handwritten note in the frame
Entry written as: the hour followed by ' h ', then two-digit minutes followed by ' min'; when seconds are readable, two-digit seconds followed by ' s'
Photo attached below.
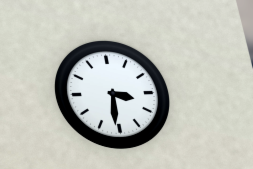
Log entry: 3 h 31 min
